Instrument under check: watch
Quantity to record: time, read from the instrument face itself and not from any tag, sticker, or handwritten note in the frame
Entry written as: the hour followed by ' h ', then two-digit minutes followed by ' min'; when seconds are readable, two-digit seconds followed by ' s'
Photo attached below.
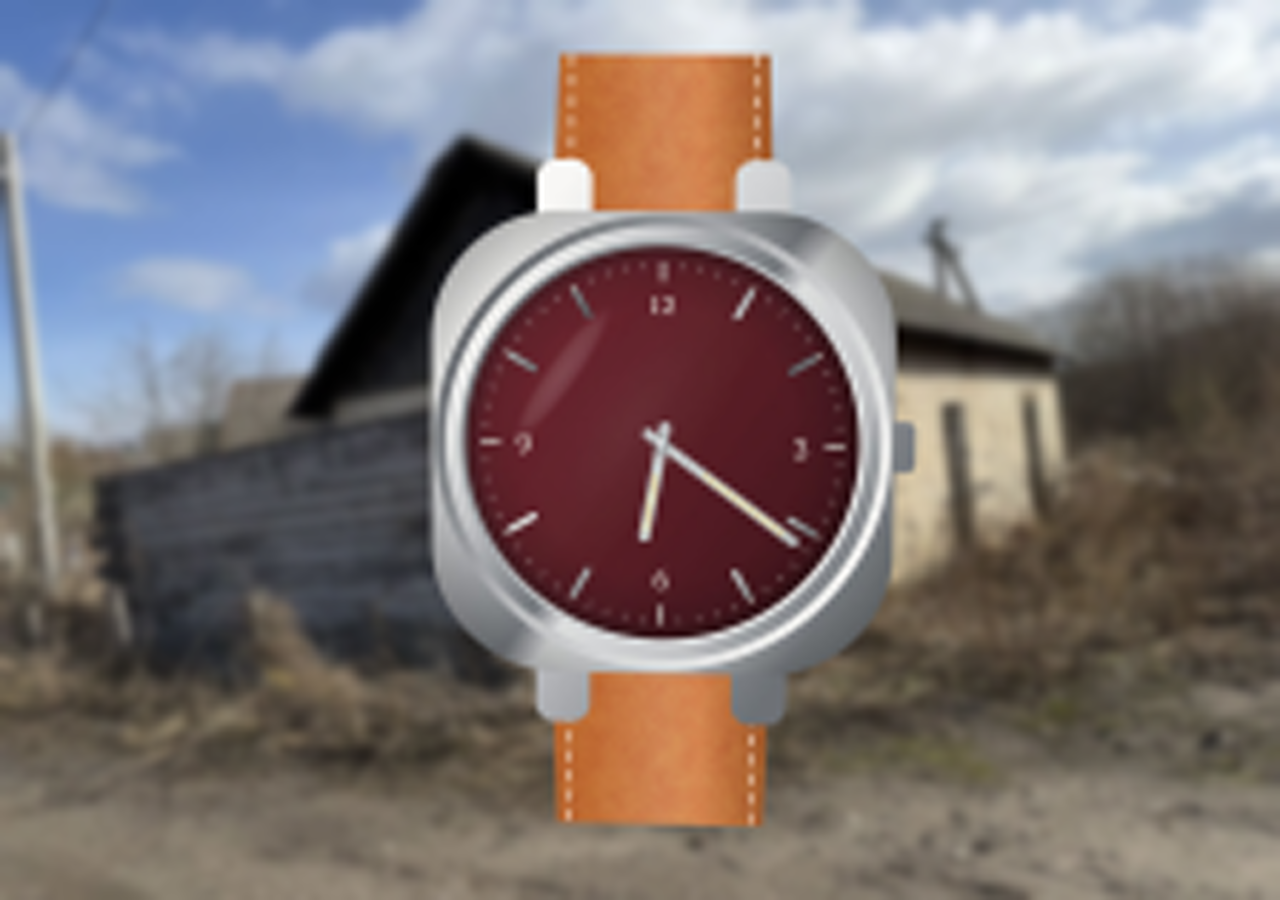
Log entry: 6 h 21 min
